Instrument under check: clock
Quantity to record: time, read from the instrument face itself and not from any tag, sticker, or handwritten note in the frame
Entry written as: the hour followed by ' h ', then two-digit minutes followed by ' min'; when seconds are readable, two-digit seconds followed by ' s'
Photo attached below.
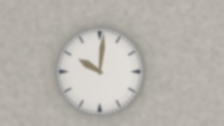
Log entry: 10 h 01 min
